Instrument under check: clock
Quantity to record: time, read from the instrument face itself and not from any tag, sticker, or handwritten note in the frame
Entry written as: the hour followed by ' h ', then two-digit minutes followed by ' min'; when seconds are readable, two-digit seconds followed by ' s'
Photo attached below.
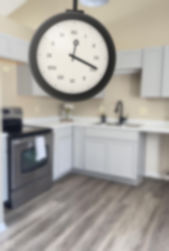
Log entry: 12 h 19 min
